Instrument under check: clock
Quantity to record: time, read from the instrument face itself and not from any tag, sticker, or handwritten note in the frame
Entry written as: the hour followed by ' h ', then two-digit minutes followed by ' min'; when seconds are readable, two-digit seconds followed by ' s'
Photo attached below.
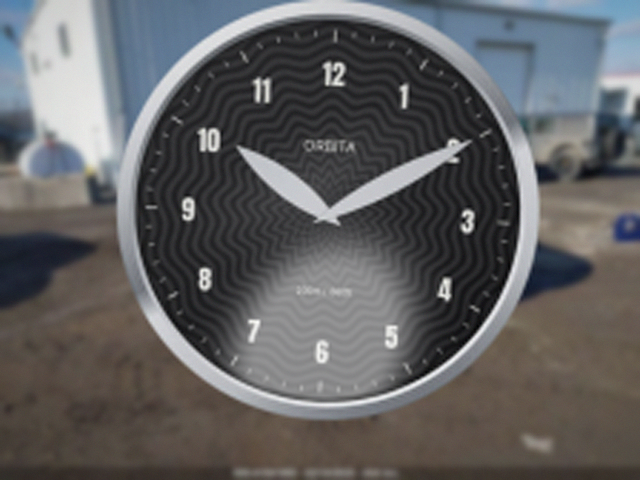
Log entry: 10 h 10 min
